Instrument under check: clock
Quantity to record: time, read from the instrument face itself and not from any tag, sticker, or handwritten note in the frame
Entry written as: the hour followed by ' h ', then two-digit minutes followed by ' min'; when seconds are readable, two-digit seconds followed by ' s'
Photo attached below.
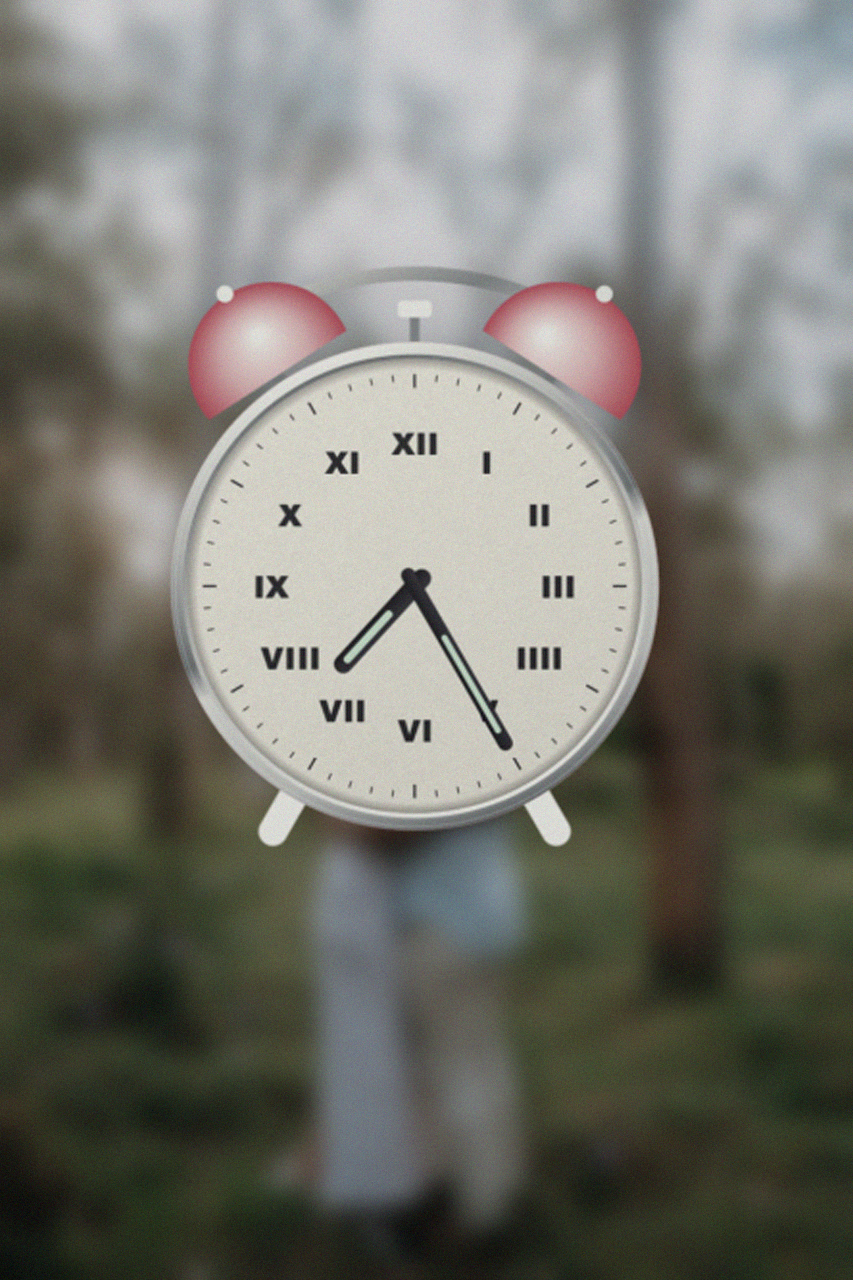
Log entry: 7 h 25 min
